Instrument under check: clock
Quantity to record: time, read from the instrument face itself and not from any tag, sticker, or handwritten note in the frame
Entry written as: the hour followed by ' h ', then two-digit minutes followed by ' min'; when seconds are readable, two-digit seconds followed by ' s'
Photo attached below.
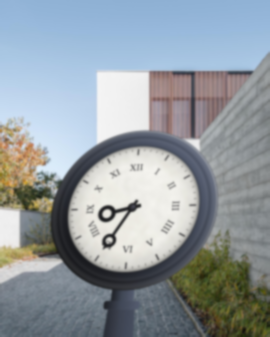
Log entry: 8 h 35 min
